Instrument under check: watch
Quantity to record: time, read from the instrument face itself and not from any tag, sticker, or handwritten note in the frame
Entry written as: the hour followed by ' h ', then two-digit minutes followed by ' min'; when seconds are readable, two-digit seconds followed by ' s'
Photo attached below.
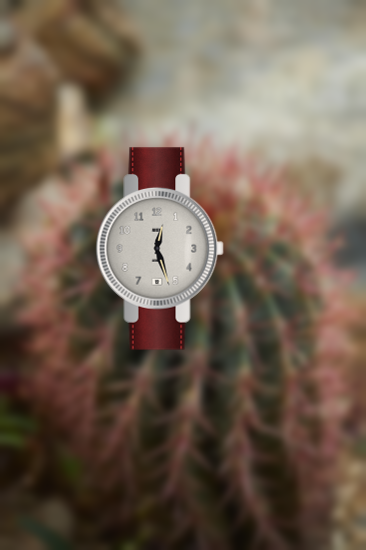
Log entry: 12 h 27 min
